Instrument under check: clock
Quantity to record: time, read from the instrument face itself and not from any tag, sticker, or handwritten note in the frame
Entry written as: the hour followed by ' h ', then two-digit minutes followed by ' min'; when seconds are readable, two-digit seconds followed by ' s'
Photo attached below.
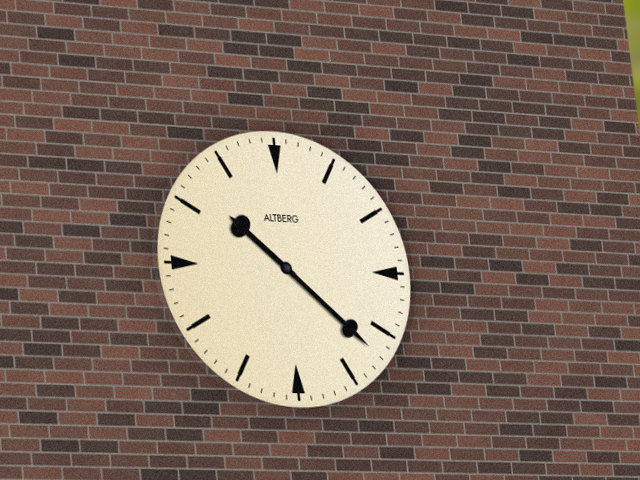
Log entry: 10 h 22 min
